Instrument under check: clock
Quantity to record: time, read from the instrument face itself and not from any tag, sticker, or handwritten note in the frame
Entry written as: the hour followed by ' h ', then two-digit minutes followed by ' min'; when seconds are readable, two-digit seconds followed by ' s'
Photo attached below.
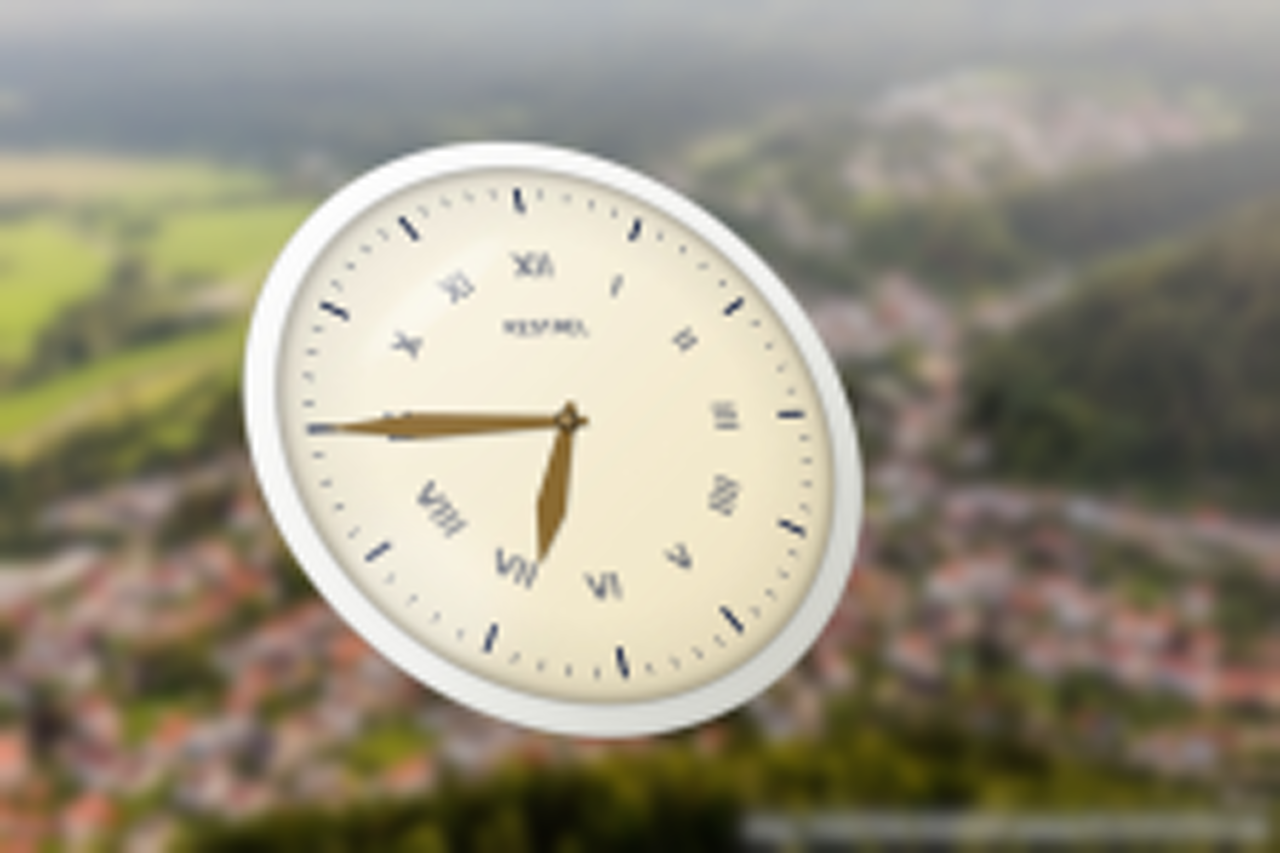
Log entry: 6 h 45 min
